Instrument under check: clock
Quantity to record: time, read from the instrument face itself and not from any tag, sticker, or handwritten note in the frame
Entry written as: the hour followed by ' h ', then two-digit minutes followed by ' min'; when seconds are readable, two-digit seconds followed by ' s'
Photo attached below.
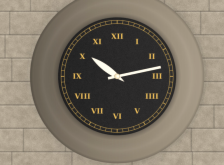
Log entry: 10 h 13 min
